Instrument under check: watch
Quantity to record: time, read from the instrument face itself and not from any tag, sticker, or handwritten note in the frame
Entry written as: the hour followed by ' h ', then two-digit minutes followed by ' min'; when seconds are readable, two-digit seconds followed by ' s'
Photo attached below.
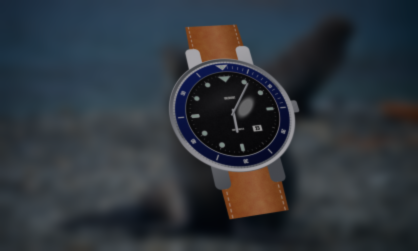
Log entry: 6 h 06 min
